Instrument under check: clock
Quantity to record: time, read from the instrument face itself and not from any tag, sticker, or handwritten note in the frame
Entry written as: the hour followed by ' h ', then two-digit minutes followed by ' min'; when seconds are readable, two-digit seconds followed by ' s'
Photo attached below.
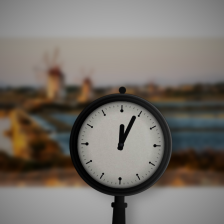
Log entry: 12 h 04 min
